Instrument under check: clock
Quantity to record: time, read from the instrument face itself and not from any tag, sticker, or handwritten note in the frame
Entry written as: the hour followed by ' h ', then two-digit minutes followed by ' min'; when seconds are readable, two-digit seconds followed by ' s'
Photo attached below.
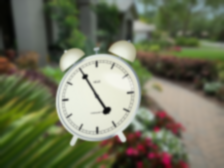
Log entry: 4 h 55 min
